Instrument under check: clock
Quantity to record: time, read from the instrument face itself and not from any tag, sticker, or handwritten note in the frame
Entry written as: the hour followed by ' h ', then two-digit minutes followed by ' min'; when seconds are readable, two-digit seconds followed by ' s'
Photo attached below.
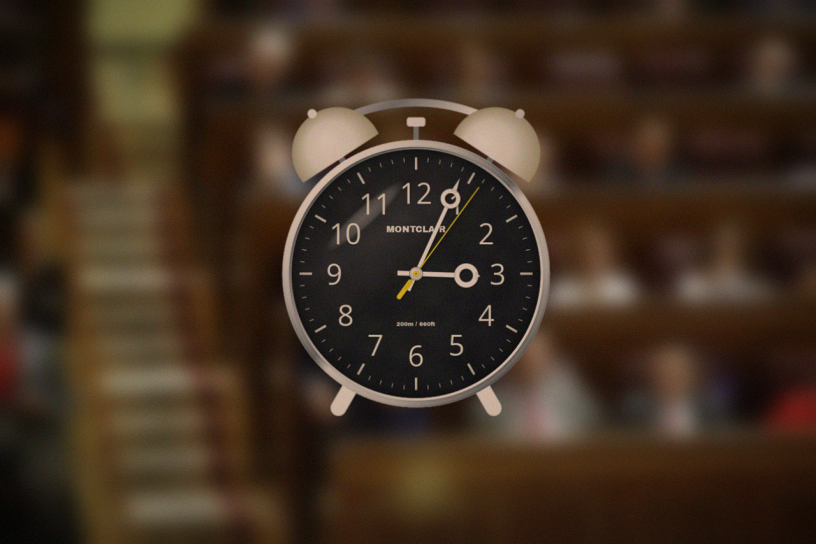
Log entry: 3 h 04 min 06 s
